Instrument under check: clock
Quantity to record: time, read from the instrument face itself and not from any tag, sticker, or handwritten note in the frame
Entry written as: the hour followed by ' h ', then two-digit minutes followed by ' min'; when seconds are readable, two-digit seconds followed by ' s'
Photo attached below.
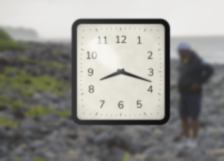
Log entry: 8 h 18 min
